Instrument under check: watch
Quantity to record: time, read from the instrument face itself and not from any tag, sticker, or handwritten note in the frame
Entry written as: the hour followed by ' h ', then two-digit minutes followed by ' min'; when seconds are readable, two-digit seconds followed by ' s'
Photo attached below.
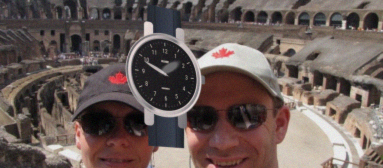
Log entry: 9 h 49 min
